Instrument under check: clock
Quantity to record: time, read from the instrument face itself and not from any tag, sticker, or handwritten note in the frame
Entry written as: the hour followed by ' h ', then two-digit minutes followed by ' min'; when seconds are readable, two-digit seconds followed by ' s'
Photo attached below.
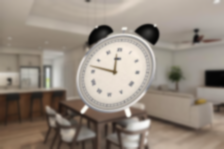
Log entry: 11 h 47 min
